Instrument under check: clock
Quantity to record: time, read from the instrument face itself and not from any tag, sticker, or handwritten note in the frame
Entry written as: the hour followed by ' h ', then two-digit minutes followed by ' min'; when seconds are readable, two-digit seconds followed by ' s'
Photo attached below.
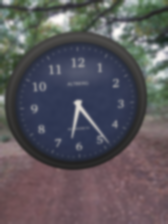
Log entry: 6 h 24 min
